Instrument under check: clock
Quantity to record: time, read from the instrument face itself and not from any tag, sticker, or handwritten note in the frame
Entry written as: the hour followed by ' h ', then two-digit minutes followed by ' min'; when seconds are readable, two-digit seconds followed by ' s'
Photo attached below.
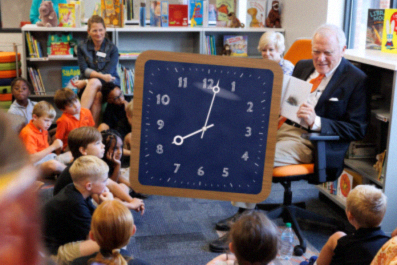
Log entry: 8 h 02 min
